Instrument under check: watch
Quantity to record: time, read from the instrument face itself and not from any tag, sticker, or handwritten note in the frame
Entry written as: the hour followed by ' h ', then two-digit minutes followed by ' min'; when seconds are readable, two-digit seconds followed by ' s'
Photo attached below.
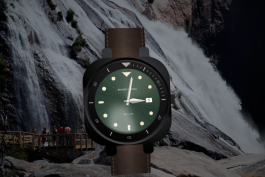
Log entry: 3 h 02 min
